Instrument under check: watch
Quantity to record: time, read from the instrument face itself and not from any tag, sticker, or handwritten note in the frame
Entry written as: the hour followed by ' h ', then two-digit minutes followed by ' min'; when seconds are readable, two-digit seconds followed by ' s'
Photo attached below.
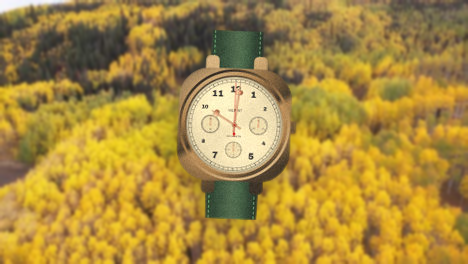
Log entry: 10 h 01 min
